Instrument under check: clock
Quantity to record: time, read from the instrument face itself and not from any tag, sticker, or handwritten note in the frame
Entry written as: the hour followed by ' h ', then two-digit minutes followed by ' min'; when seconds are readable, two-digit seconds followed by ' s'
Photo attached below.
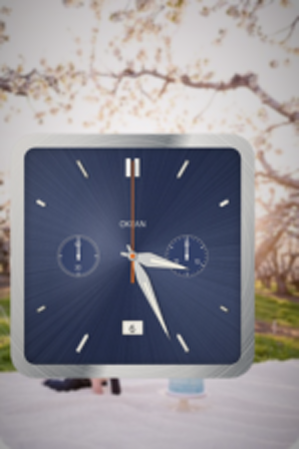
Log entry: 3 h 26 min
